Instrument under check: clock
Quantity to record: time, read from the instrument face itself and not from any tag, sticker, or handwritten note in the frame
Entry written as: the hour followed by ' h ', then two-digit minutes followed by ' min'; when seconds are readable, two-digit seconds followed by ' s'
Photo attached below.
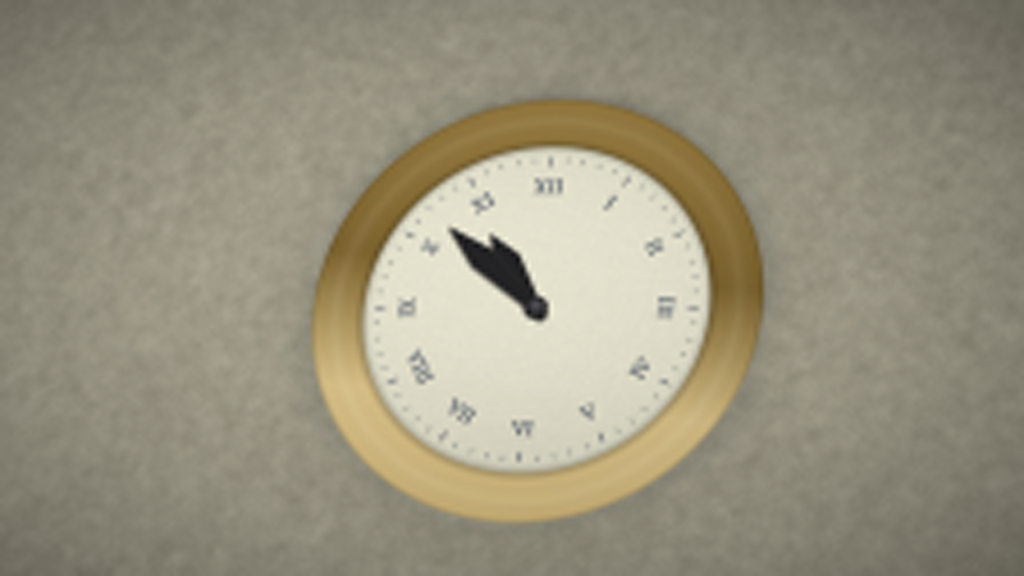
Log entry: 10 h 52 min
